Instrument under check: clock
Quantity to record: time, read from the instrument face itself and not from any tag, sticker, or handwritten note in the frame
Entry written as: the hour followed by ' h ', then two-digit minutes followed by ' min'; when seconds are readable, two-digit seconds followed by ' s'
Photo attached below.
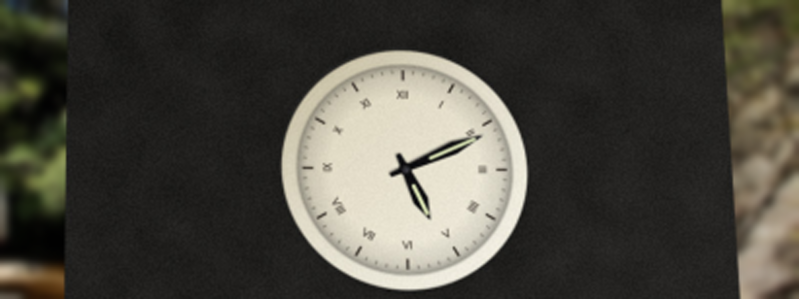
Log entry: 5 h 11 min
